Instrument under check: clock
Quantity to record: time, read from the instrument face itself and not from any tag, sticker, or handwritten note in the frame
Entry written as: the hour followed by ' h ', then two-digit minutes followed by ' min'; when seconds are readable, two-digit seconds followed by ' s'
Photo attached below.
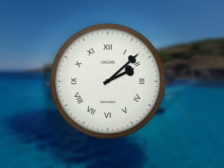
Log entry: 2 h 08 min
